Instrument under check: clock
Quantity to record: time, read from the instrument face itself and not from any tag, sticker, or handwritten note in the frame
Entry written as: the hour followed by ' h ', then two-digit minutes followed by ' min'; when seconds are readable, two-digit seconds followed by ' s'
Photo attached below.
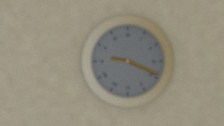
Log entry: 9 h 19 min
